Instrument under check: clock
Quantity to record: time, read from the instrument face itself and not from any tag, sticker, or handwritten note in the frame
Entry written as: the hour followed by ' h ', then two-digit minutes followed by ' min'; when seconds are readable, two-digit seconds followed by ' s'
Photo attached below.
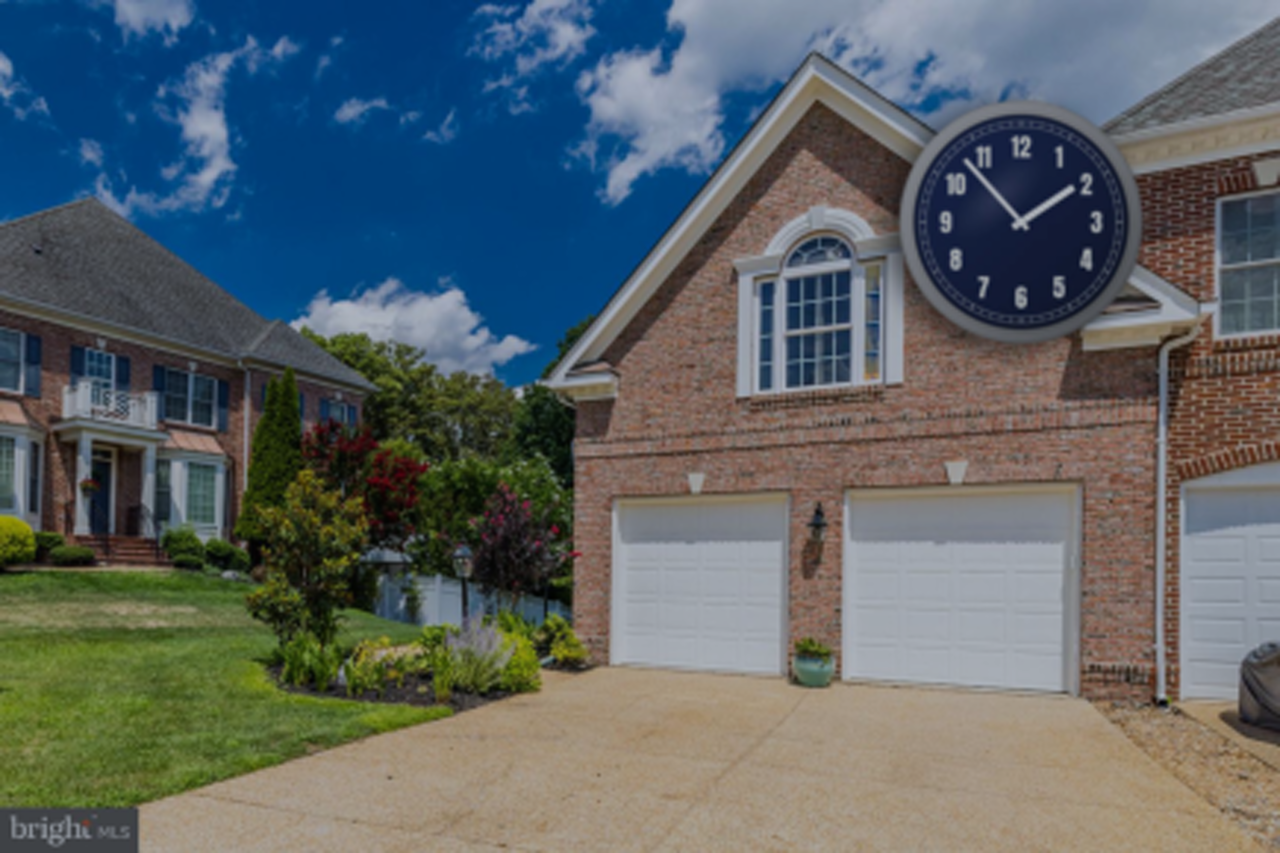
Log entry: 1 h 53 min
